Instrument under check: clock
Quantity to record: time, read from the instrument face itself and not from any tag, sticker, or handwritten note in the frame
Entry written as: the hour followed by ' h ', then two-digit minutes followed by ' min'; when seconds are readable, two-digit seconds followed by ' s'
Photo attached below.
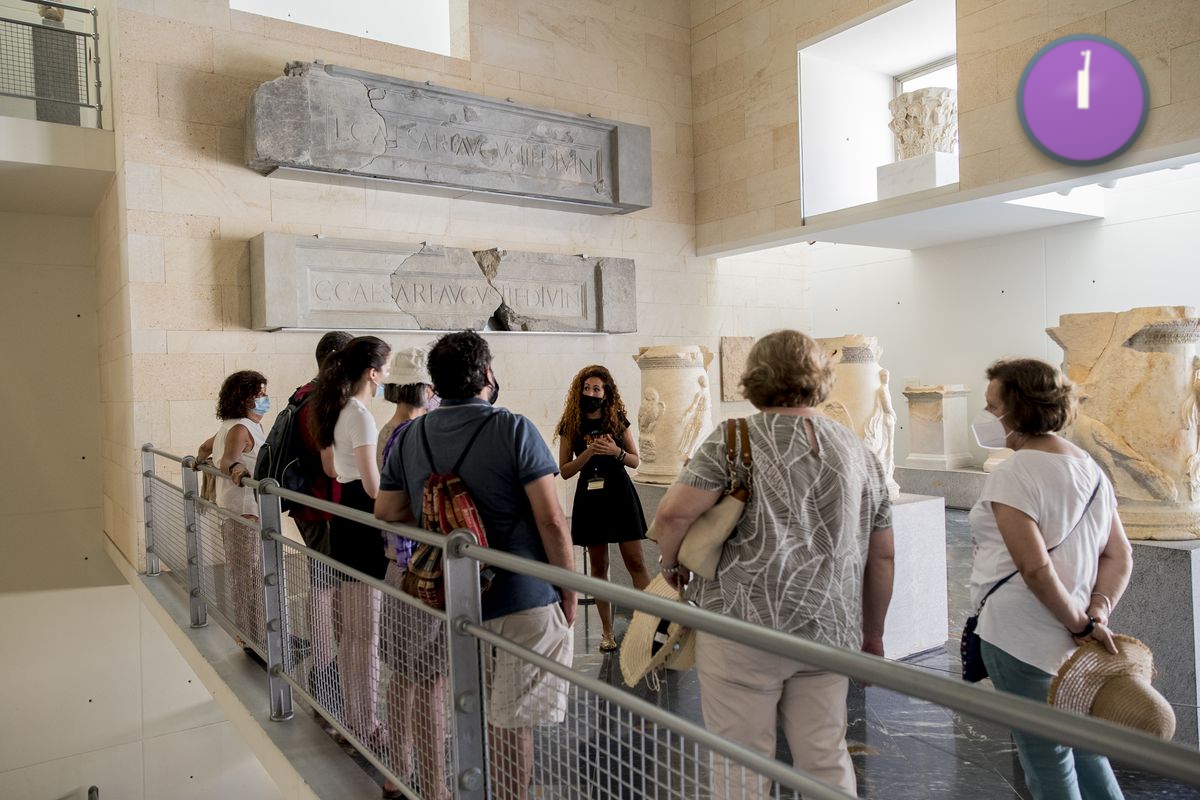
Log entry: 12 h 01 min
